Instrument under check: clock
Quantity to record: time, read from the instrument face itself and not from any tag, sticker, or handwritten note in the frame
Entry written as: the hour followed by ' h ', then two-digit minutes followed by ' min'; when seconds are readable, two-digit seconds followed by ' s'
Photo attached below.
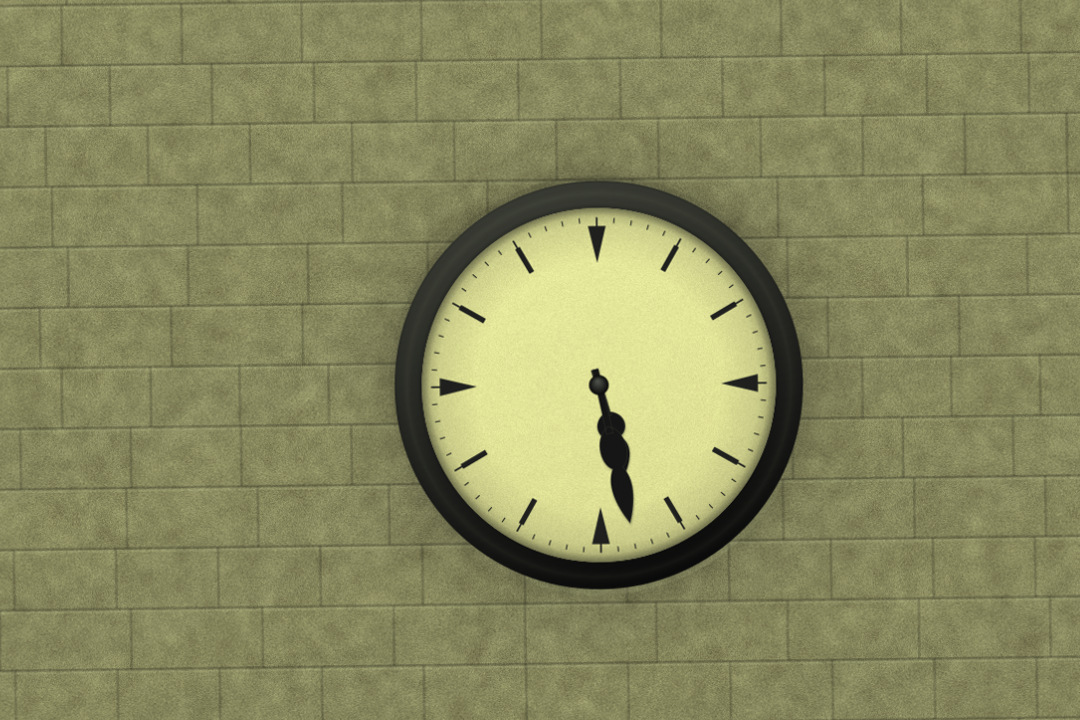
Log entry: 5 h 28 min
